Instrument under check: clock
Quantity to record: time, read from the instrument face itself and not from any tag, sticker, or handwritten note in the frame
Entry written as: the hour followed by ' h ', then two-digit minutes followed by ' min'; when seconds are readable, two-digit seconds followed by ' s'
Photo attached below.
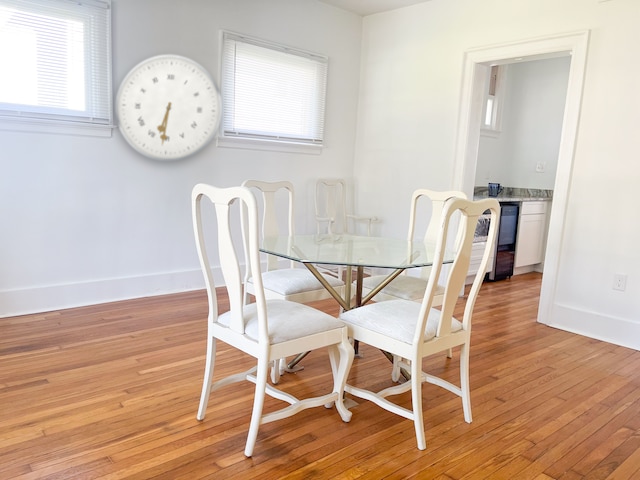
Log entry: 6 h 31 min
